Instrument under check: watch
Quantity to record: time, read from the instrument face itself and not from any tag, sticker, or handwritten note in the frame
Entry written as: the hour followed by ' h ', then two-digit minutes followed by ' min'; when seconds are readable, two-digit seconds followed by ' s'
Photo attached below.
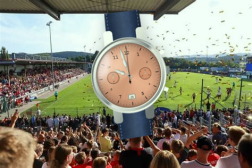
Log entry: 9 h 58 min
